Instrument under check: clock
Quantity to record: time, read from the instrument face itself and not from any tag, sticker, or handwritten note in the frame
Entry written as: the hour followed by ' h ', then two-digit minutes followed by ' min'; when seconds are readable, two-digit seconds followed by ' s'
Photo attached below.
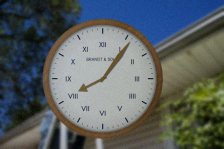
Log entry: 8 h 06 min
